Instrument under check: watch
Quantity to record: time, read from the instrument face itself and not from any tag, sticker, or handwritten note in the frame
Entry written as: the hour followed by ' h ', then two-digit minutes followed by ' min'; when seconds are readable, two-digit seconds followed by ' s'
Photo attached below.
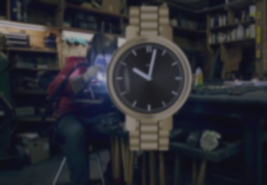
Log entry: 10 h 02 min
